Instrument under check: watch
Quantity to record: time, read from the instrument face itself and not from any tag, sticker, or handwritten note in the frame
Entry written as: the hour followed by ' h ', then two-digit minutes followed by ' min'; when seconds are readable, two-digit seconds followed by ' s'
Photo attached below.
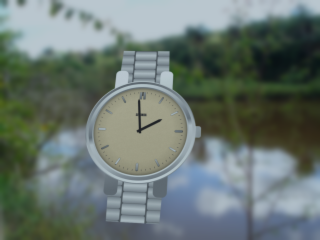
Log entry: 1 h 59 min
